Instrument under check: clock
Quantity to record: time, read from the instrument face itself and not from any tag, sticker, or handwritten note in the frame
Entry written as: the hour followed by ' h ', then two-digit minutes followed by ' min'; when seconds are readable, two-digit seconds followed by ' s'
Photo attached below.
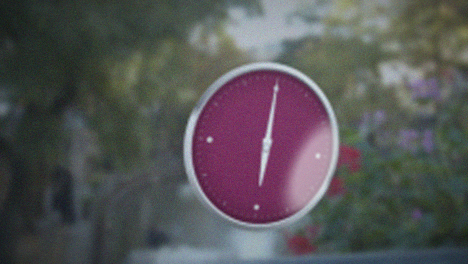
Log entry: 6 h 00 min
